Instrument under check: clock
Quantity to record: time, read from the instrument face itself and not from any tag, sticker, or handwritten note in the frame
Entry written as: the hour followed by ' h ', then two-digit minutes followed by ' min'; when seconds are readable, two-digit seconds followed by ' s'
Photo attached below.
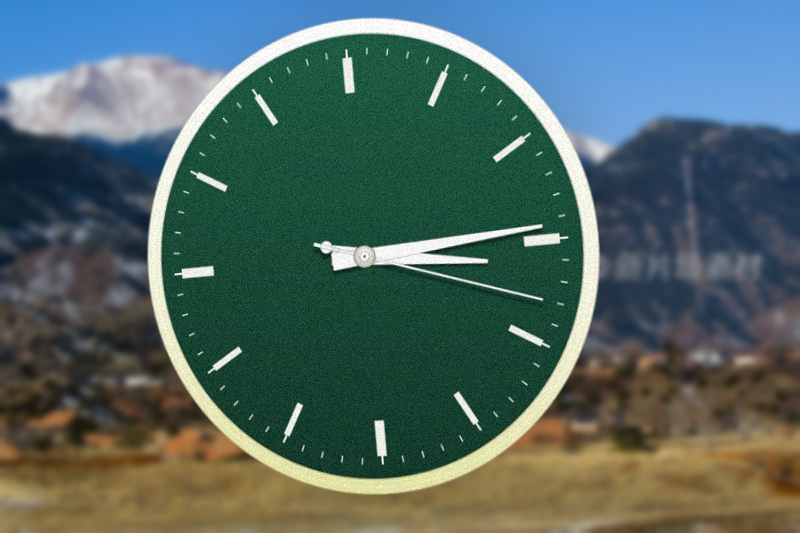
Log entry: 3 h 14 min 18 s
